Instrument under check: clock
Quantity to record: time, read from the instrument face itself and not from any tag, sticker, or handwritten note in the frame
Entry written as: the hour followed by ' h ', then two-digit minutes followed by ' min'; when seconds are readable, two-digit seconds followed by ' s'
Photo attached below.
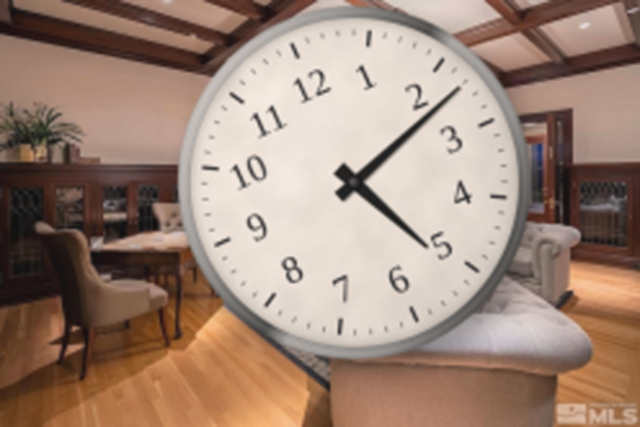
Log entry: 5 h 12 min
